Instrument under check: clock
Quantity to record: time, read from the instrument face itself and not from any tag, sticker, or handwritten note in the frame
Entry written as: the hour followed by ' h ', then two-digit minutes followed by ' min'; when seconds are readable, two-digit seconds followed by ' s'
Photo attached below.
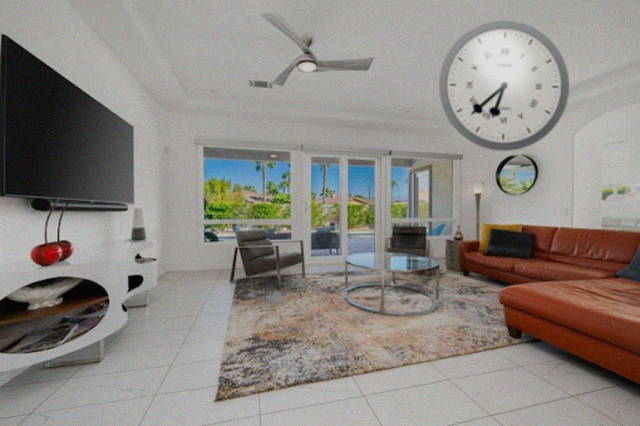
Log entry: 6 h 38 min
